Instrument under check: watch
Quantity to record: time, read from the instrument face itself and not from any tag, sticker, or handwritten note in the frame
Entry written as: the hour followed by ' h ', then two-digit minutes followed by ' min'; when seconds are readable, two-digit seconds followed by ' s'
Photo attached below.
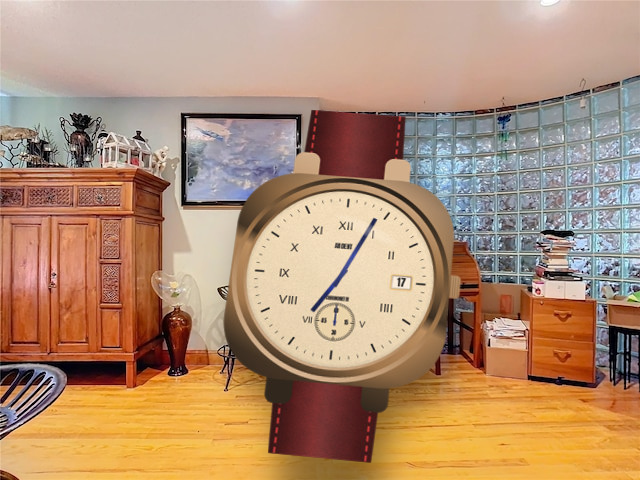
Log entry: 7 h 04 min
